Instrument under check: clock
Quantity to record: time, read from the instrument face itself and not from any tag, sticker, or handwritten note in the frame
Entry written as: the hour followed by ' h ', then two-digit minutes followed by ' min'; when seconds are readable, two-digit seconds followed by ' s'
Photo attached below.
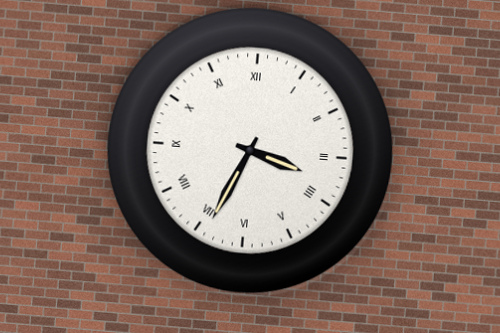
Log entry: 3 h 34 min
